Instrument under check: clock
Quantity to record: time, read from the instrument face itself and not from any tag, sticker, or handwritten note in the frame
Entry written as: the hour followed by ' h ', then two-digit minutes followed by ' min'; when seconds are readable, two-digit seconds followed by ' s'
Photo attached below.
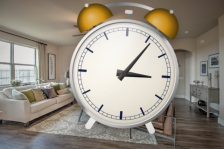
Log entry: 3 h 06 min
